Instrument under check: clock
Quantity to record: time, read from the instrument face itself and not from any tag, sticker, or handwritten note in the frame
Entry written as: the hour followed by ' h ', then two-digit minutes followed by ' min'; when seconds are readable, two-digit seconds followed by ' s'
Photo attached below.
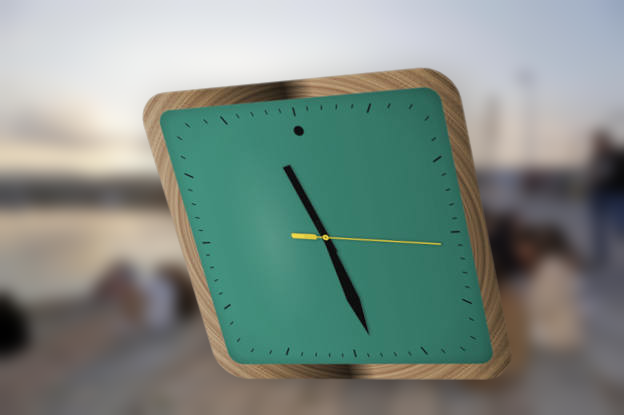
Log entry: 11 h 28 min 16 s
